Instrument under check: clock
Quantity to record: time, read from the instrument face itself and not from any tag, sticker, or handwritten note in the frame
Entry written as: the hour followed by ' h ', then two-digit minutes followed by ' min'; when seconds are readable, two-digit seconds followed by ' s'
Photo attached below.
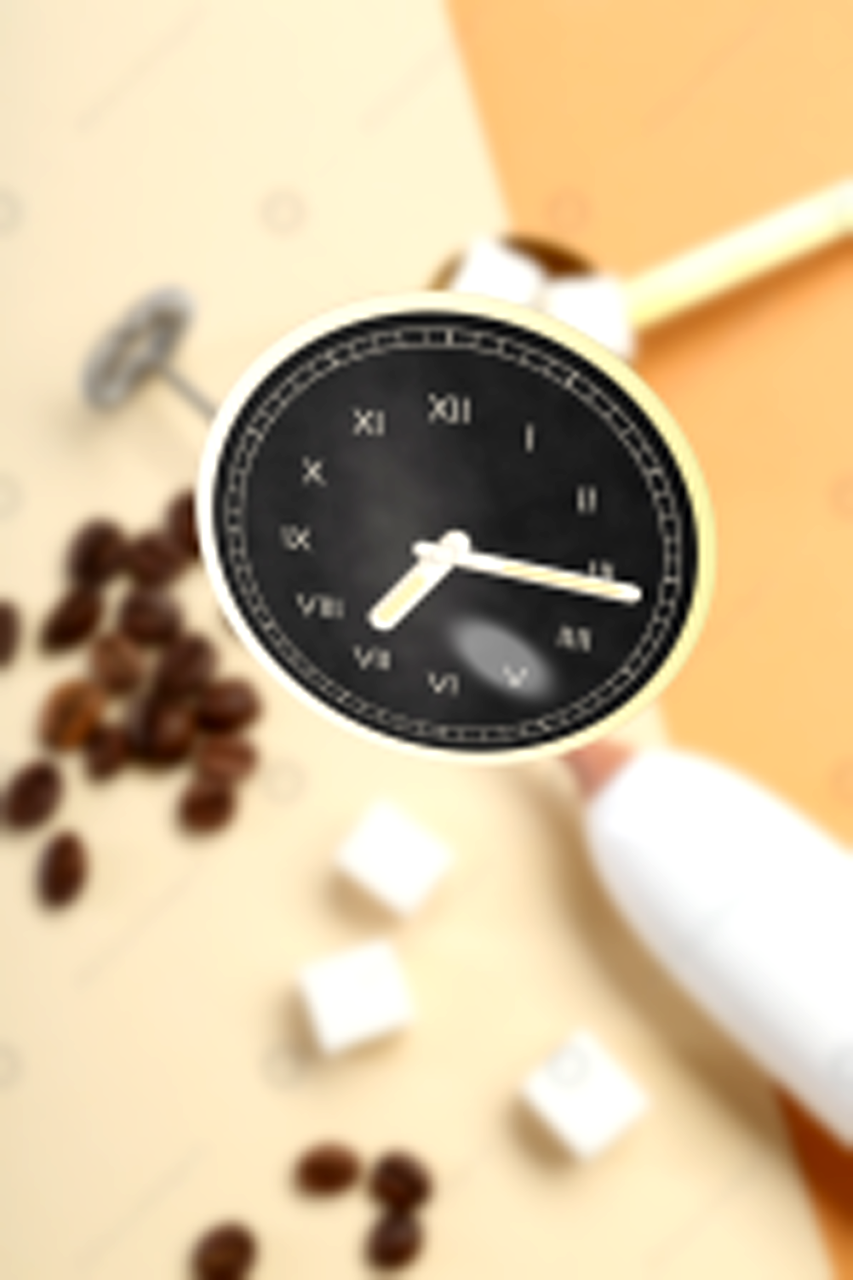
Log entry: 7 h 16 min
